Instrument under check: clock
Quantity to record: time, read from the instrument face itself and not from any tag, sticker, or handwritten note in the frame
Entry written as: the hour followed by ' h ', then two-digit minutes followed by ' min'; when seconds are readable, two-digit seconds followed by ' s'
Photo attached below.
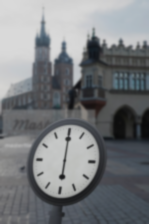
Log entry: 6 h 00 min
